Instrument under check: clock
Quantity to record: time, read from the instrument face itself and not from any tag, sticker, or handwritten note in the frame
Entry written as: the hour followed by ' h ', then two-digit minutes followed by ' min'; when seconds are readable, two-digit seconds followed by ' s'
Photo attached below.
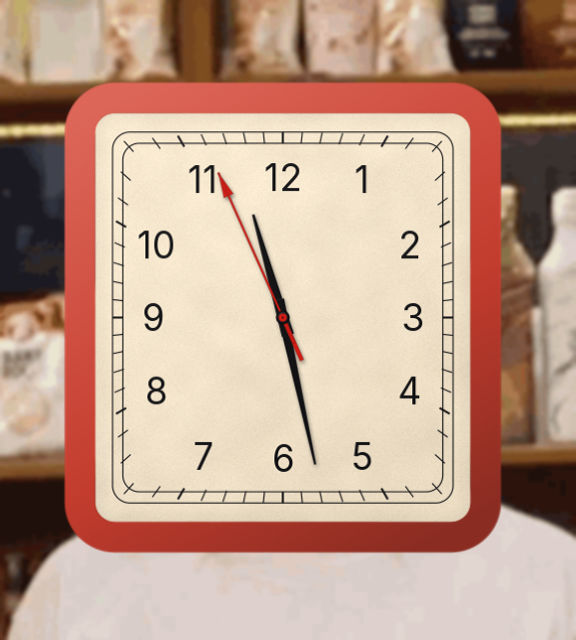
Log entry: 11 h 27 min 56 s
